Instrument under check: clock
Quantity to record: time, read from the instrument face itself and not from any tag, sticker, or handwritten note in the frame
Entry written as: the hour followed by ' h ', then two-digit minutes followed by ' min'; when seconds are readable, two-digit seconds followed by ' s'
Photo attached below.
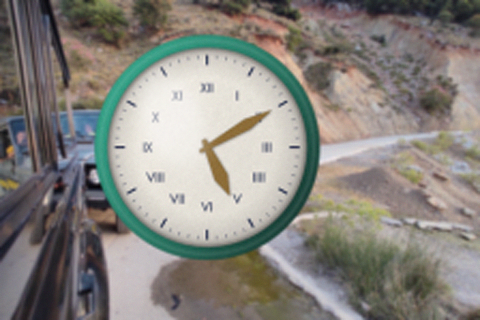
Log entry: 5 h 10 min
